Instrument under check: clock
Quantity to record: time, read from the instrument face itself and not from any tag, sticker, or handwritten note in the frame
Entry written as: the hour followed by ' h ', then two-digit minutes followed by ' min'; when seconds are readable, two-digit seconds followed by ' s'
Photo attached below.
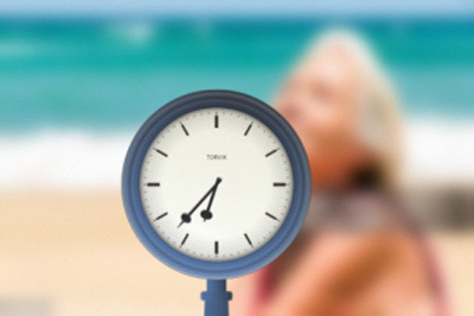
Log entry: 6 h 37 min
